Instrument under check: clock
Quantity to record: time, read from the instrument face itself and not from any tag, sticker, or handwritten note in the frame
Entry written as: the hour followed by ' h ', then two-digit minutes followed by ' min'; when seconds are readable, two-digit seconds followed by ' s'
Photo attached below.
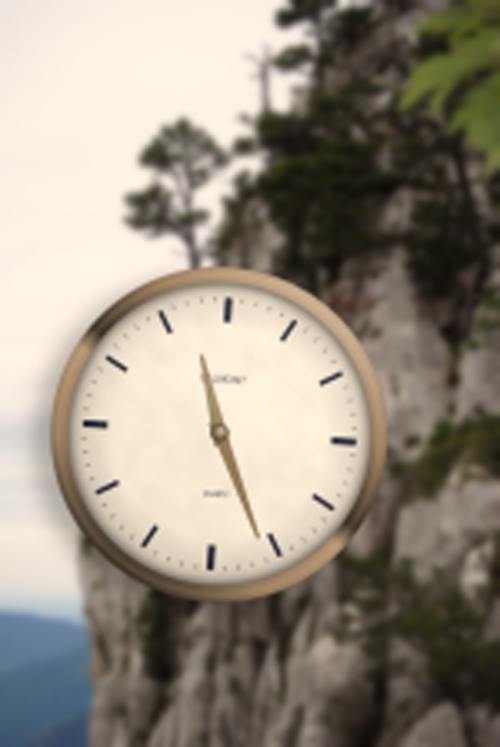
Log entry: 11 h 26 min
